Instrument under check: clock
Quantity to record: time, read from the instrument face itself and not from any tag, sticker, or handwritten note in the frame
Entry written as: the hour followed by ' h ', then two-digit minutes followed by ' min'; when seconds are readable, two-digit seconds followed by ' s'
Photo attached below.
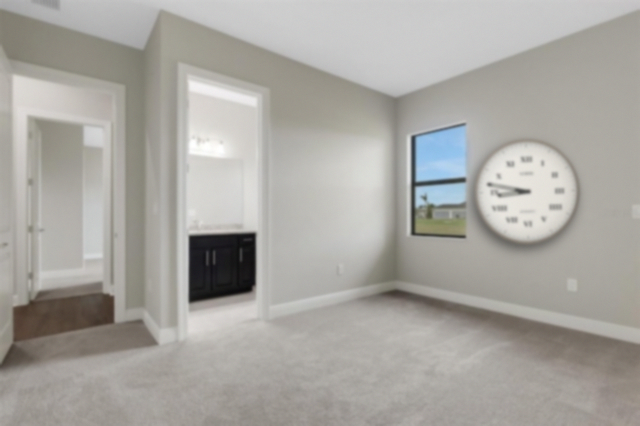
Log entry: 8 h 47 min
